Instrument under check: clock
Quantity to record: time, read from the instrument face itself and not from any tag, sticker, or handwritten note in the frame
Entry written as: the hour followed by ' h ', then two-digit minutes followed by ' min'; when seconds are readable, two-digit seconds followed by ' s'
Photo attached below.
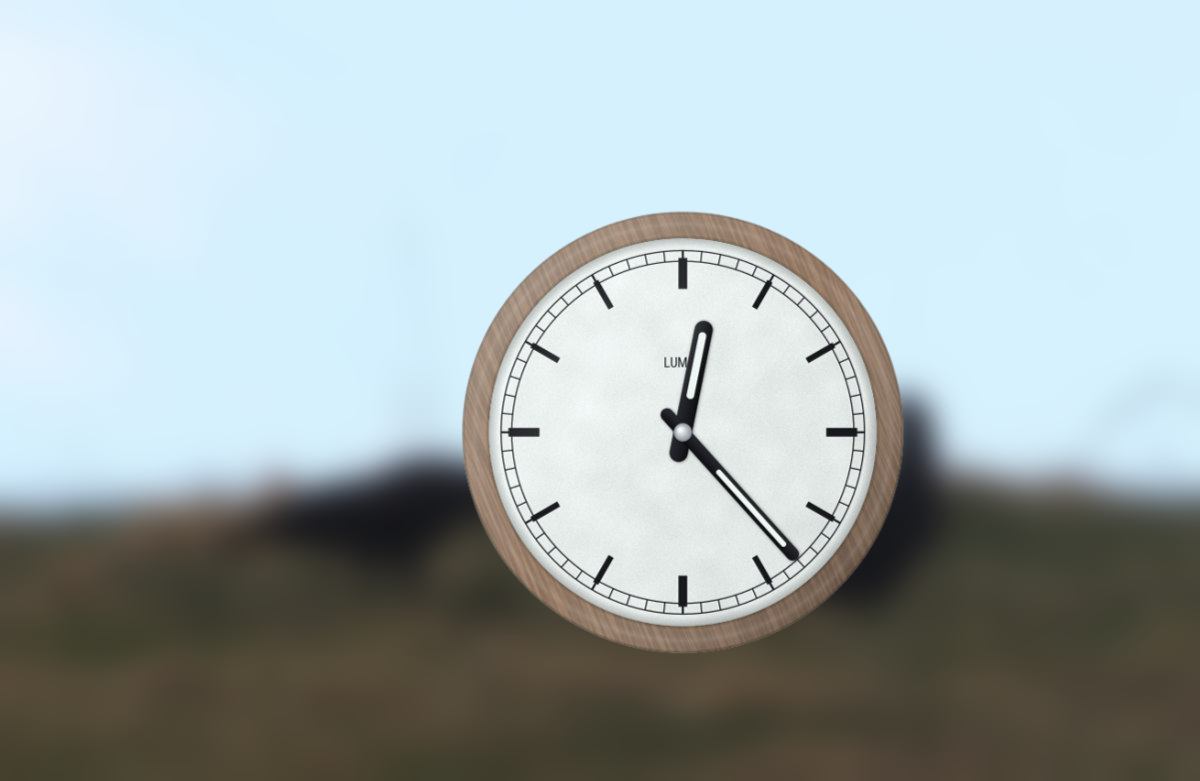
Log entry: 12 h 23 min
